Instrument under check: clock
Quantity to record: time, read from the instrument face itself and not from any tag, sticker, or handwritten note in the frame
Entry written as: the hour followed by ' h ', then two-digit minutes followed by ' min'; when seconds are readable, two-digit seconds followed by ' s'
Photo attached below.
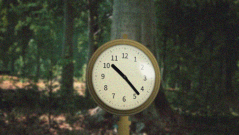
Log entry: 10 h 23 min
